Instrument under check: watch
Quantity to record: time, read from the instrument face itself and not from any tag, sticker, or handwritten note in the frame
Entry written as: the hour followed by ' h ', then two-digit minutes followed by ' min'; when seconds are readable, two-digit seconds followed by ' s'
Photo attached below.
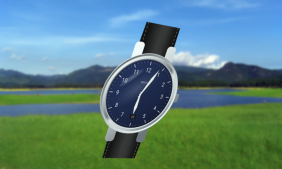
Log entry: 6 h 04 min
